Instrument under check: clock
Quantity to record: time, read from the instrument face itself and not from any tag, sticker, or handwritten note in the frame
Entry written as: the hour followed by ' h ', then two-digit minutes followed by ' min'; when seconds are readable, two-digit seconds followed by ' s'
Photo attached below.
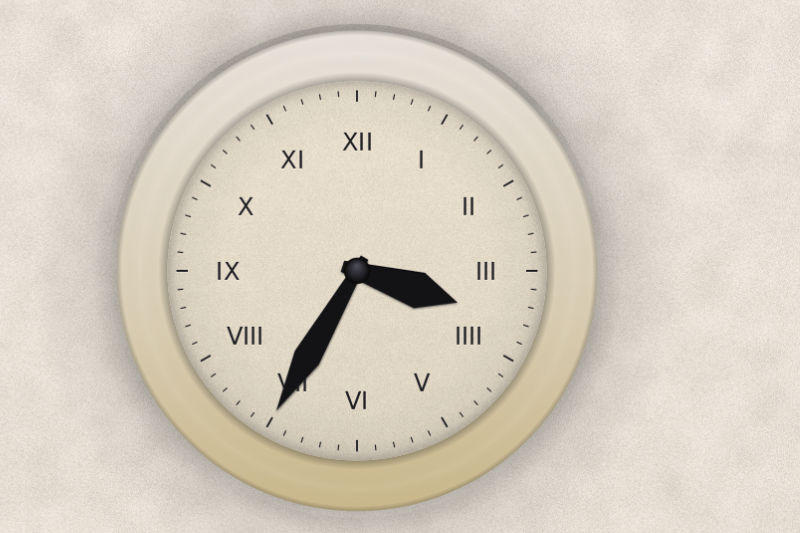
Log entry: 3 h 35 min
